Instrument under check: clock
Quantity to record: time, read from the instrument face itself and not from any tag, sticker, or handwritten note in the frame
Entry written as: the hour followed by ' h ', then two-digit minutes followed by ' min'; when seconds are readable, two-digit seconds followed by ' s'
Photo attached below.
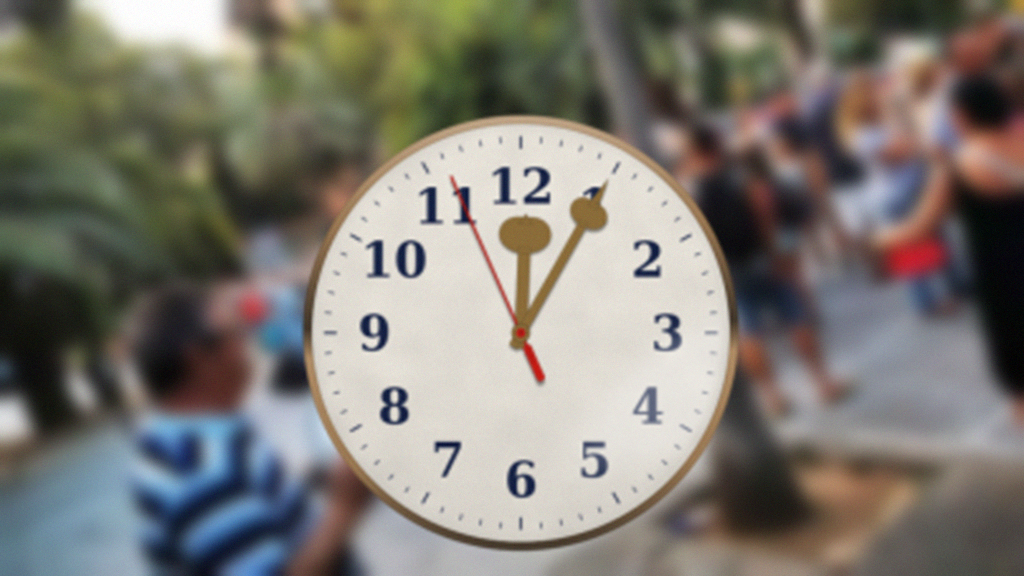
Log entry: 12 h 04 min 56 s
